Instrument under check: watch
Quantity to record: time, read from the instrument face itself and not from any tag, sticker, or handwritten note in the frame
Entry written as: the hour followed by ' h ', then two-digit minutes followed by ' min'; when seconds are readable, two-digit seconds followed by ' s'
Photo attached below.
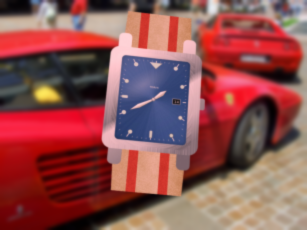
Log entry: 1 h 40 min
